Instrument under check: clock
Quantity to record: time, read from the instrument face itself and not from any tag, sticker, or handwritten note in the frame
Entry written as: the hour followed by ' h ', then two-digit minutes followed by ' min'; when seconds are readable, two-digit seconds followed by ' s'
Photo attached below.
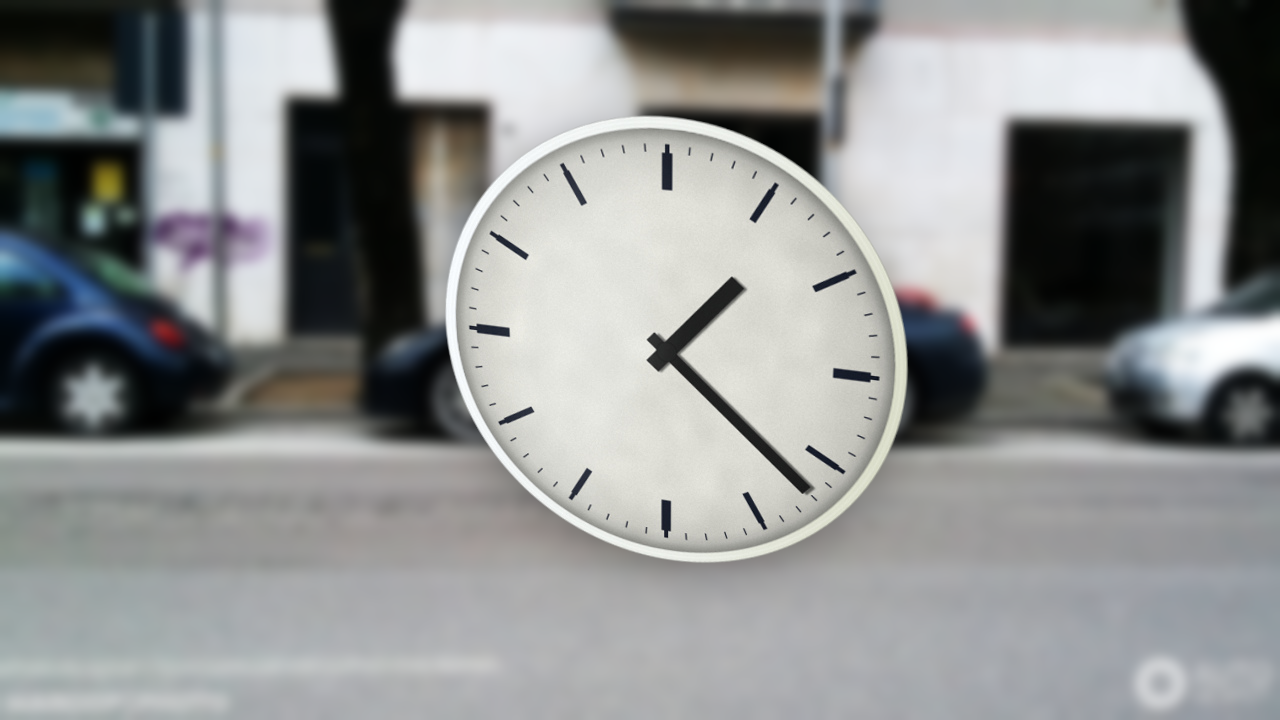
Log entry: 1 h 22 min
